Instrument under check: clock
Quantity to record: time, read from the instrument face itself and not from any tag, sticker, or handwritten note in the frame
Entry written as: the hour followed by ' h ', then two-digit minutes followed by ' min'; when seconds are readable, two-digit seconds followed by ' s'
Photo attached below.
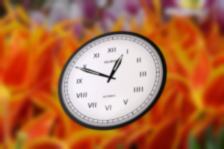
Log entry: 12 h 49 min
